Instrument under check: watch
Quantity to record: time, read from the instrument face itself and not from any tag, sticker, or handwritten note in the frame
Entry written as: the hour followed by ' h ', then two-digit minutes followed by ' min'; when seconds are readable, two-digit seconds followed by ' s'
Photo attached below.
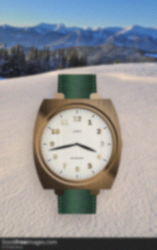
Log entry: 3 h 43 min
